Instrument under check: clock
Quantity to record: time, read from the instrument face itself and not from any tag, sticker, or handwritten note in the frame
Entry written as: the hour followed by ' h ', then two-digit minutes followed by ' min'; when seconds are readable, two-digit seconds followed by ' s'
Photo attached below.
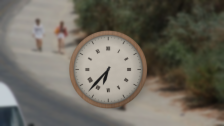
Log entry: 6 h 37 min
